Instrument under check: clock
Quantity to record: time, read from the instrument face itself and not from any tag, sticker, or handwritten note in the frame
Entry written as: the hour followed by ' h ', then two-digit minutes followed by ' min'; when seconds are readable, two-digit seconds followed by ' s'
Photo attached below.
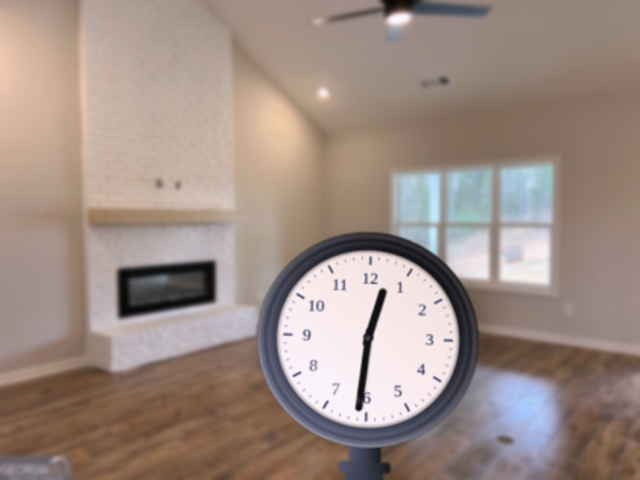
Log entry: 12 h 31 min
